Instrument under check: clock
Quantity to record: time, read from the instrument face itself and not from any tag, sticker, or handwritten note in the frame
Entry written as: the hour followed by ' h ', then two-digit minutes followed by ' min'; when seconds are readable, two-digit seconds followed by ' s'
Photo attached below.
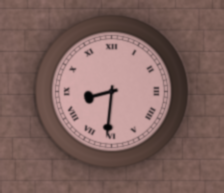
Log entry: 8 h 31 min
